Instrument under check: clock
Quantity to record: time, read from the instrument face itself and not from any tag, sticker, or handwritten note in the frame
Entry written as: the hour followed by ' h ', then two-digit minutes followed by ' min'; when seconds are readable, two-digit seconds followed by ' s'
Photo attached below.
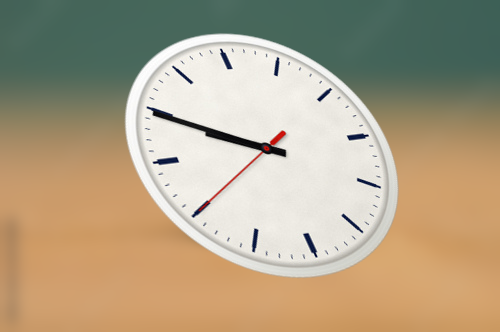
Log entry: 9 h 49 min 40 s
